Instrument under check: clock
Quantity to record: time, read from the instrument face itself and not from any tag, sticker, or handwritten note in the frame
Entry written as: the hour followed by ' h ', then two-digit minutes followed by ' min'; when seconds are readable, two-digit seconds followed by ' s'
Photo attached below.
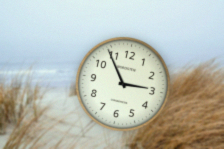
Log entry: 2 h 54 min
